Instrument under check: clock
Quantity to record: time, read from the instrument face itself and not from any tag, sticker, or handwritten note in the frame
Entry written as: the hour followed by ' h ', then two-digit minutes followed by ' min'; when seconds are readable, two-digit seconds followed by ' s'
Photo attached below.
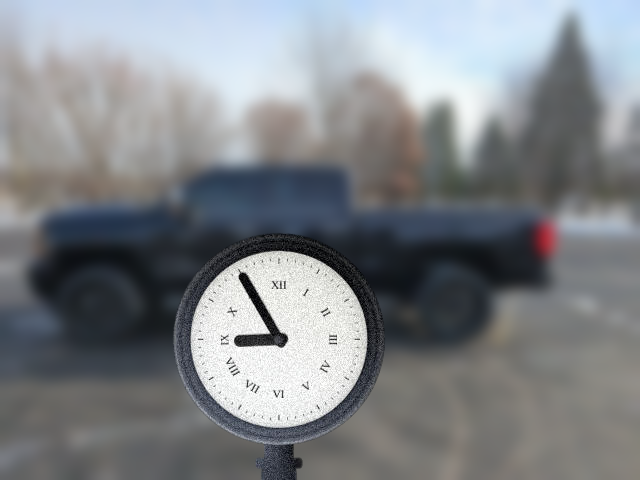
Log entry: 8 h 55 min
